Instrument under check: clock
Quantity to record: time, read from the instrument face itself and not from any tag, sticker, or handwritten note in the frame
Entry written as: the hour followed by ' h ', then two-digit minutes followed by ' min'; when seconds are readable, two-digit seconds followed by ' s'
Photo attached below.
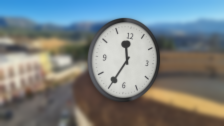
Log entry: 11 h 35 min
